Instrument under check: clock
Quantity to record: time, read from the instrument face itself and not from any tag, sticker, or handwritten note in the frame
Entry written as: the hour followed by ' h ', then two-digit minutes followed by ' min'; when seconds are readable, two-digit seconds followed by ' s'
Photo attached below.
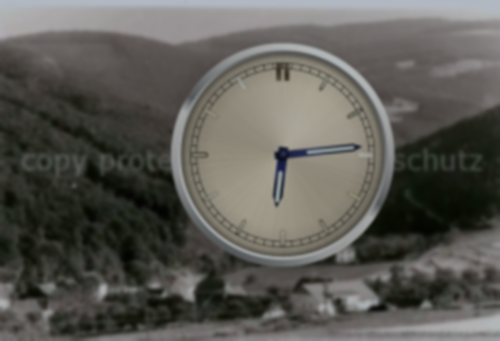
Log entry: 6 h 14 min
